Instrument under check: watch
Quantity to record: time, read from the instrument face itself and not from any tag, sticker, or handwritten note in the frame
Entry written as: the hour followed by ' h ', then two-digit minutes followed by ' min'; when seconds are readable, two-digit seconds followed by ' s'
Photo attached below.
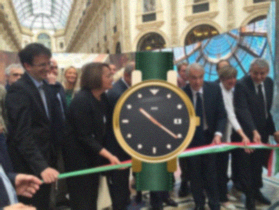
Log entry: 10 h 21 min
